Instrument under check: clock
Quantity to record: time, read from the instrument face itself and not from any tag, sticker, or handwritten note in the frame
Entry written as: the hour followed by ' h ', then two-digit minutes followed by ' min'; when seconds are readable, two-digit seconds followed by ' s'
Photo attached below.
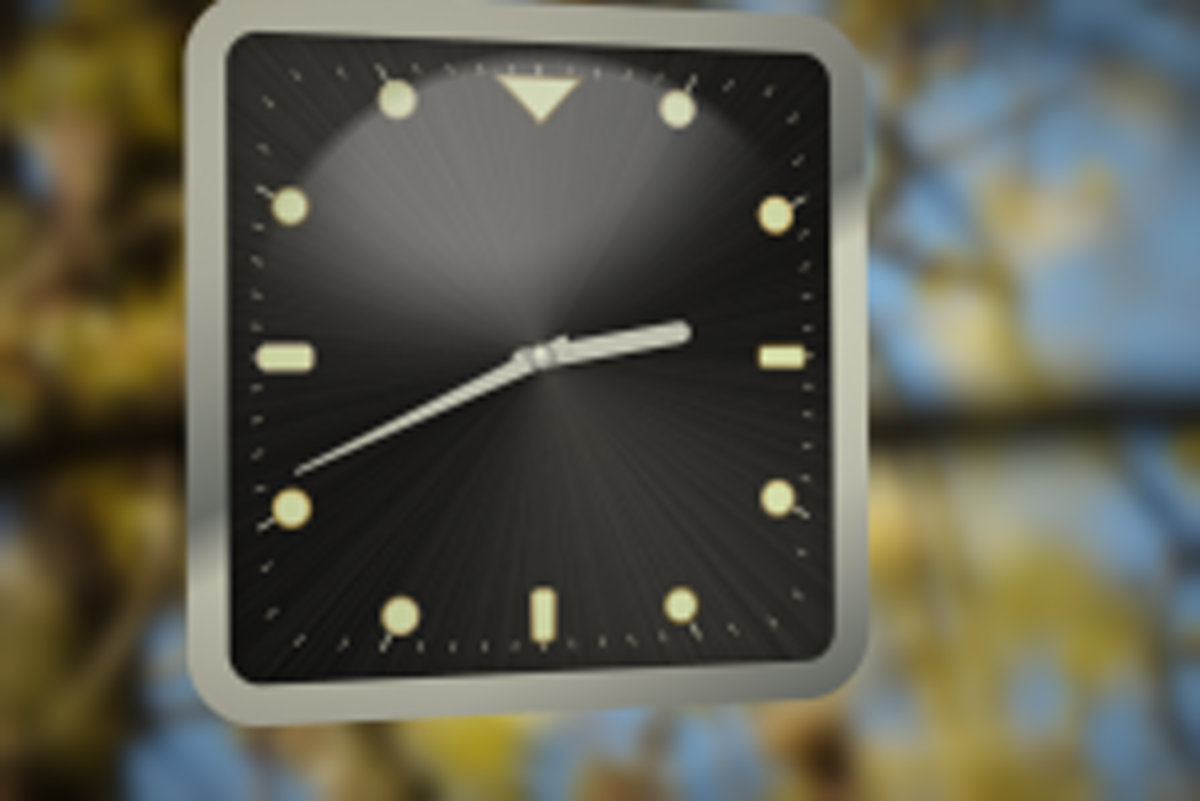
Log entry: 2 h 41 min
